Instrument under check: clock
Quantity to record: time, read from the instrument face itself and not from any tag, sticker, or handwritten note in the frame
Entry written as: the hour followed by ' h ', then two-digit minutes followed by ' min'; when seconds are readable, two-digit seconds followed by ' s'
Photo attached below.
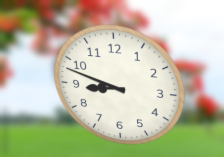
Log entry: 8 h 48 min
